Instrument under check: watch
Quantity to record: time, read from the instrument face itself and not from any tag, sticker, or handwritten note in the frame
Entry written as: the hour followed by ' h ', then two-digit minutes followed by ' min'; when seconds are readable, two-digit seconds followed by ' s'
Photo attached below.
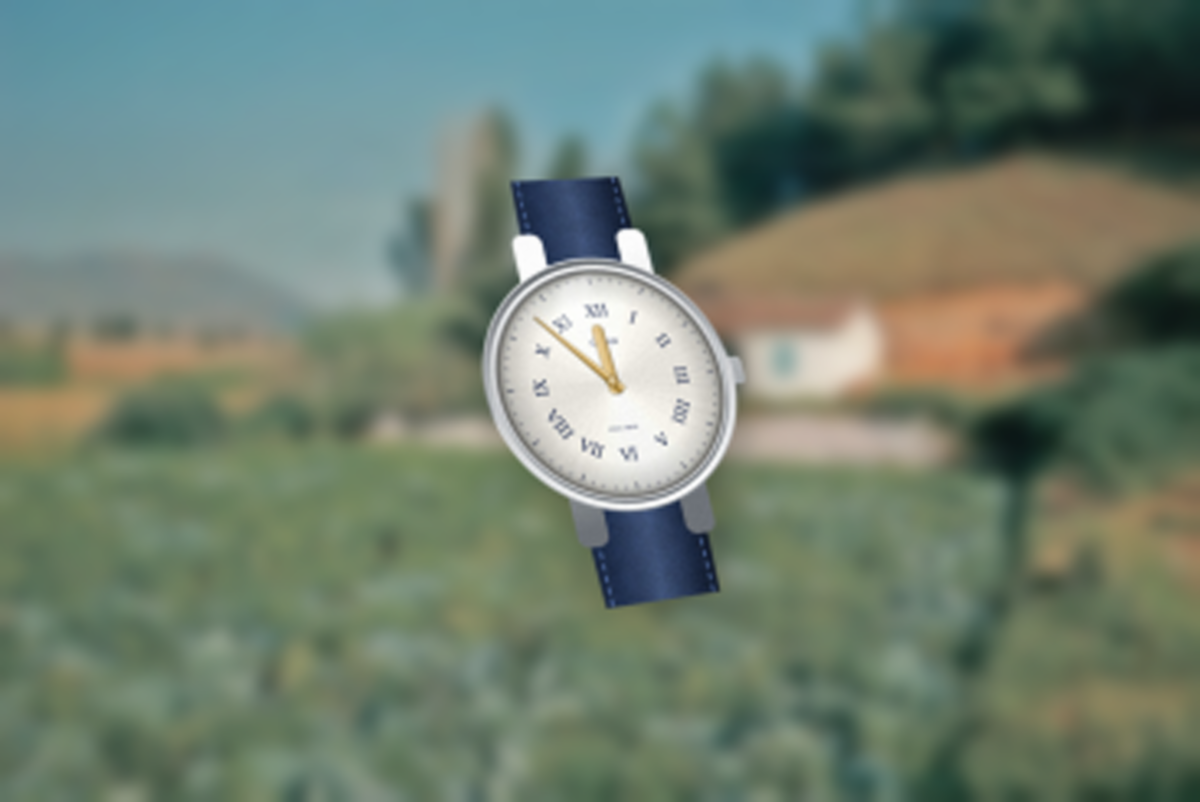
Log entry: 11 h 53 min
